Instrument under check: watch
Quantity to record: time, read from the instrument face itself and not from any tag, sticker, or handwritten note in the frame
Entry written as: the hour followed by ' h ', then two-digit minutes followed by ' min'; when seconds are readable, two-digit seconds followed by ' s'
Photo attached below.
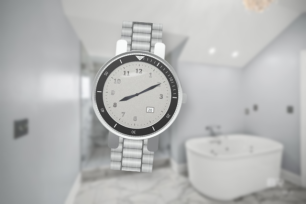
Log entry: 8 h 10 min
